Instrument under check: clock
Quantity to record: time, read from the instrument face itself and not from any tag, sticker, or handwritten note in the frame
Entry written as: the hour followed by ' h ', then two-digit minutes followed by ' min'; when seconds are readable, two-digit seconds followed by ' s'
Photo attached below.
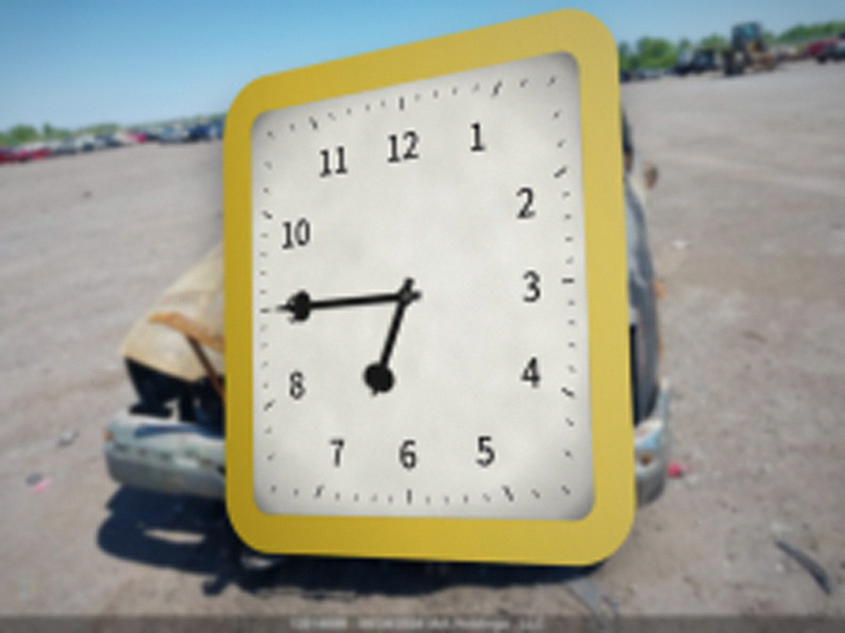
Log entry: 6 h 45 min
